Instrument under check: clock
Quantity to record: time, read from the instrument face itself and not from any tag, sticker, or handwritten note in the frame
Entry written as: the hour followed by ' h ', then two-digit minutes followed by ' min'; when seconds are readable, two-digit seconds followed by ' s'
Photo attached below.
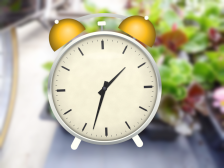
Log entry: 1 h 33 min
